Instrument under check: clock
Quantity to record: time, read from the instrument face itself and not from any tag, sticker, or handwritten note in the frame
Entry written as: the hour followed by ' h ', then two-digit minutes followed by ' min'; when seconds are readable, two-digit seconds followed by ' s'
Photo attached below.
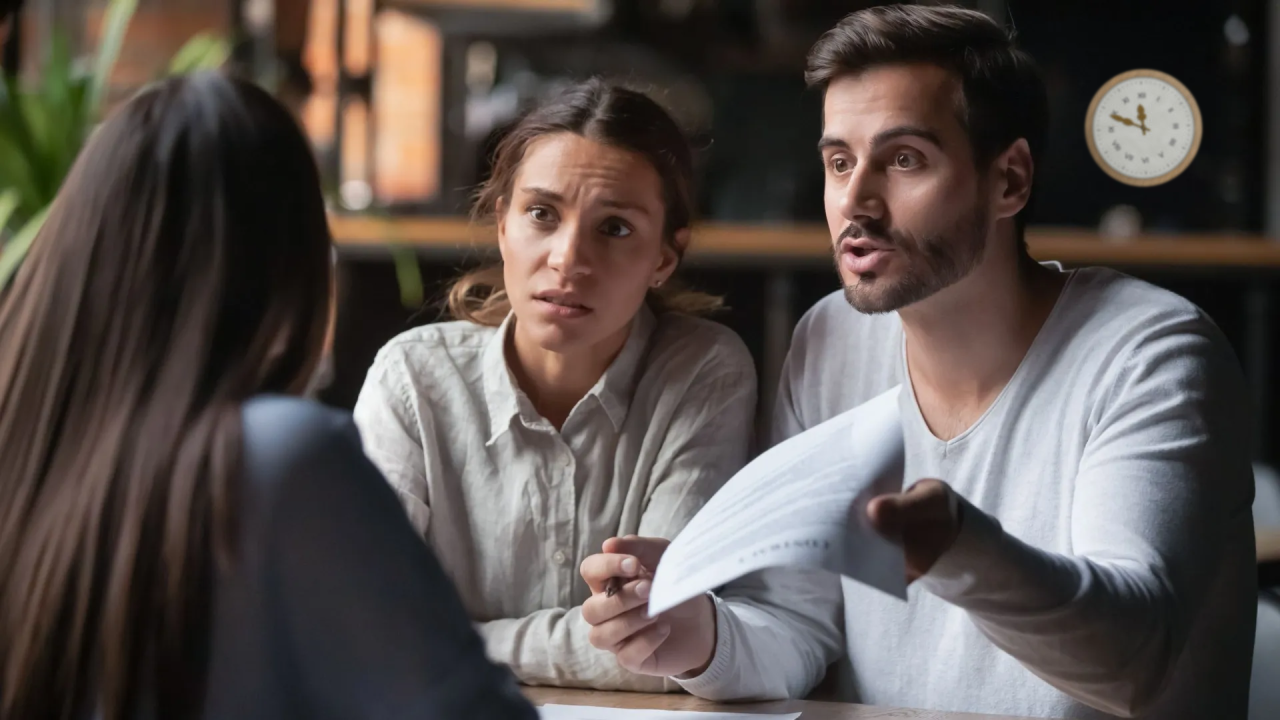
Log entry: 11 h 49 min
